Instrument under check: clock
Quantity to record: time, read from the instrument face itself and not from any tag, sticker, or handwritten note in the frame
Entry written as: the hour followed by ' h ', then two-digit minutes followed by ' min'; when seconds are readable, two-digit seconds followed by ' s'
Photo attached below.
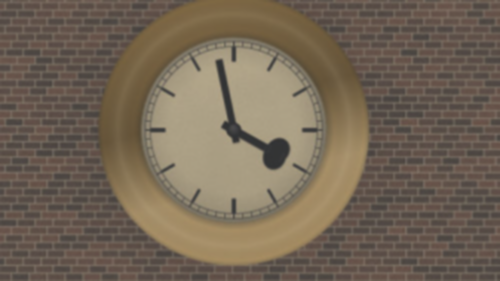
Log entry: 3 h 58 min
